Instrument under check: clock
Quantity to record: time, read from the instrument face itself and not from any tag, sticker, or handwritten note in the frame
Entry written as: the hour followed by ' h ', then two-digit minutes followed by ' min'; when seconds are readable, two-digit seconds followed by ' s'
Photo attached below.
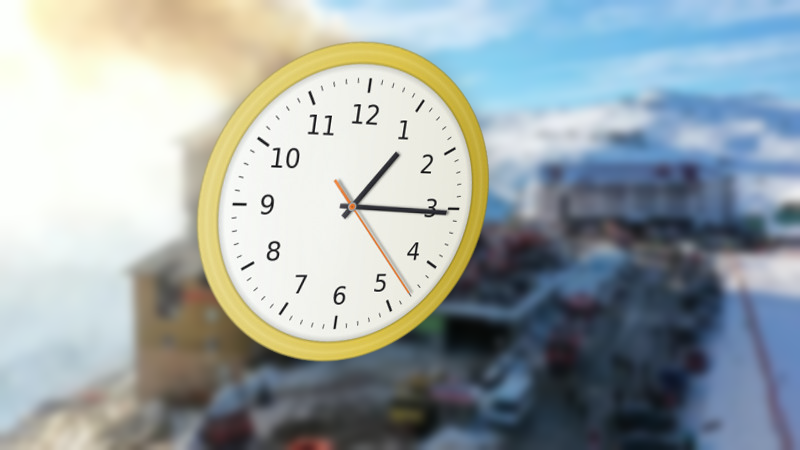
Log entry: 1 h 15 min 23 s
